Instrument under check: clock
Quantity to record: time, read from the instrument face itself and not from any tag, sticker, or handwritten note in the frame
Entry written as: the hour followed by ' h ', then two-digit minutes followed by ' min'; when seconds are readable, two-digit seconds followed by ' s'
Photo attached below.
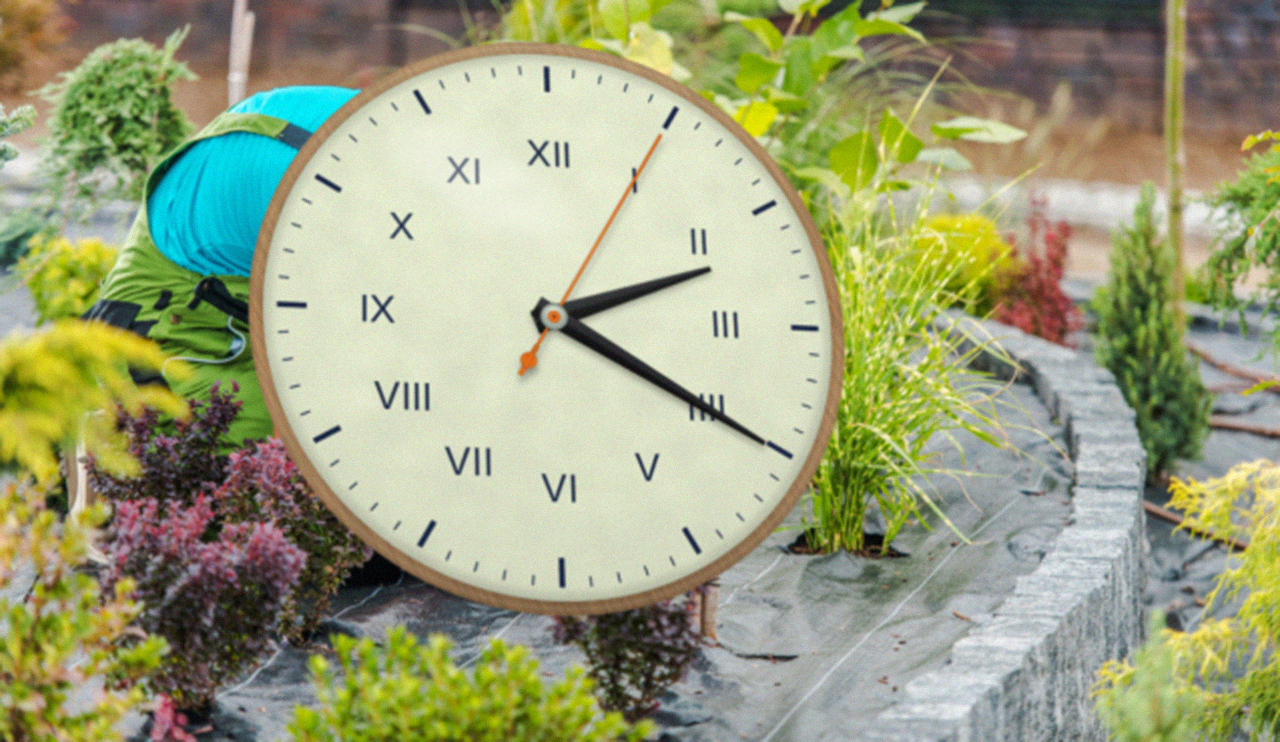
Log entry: 2 h 20 min 05 s
